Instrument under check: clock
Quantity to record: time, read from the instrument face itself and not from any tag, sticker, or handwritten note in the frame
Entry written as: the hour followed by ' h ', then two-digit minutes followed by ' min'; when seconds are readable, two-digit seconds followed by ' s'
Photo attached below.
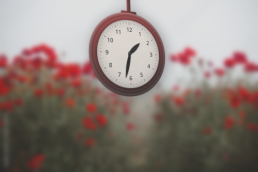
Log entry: 1 h 32 min
